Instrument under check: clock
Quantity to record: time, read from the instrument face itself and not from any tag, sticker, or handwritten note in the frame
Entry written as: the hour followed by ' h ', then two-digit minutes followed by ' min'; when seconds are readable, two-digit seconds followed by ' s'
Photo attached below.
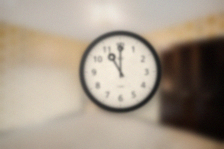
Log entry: 11 h 00 min
